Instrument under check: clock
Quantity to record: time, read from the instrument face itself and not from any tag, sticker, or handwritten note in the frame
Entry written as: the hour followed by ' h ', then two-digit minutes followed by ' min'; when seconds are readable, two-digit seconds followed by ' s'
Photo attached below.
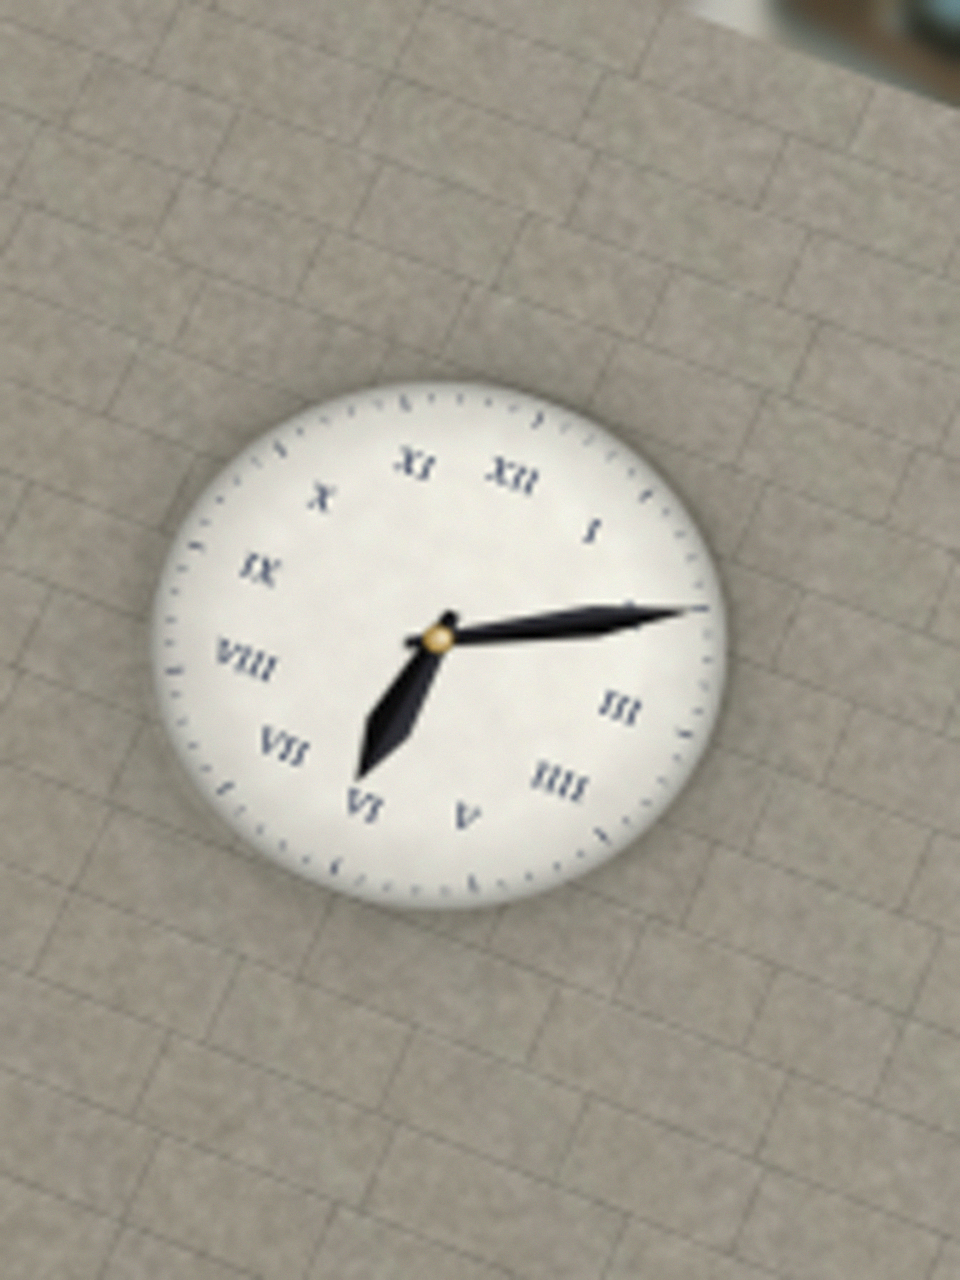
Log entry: 6 h 10 min
